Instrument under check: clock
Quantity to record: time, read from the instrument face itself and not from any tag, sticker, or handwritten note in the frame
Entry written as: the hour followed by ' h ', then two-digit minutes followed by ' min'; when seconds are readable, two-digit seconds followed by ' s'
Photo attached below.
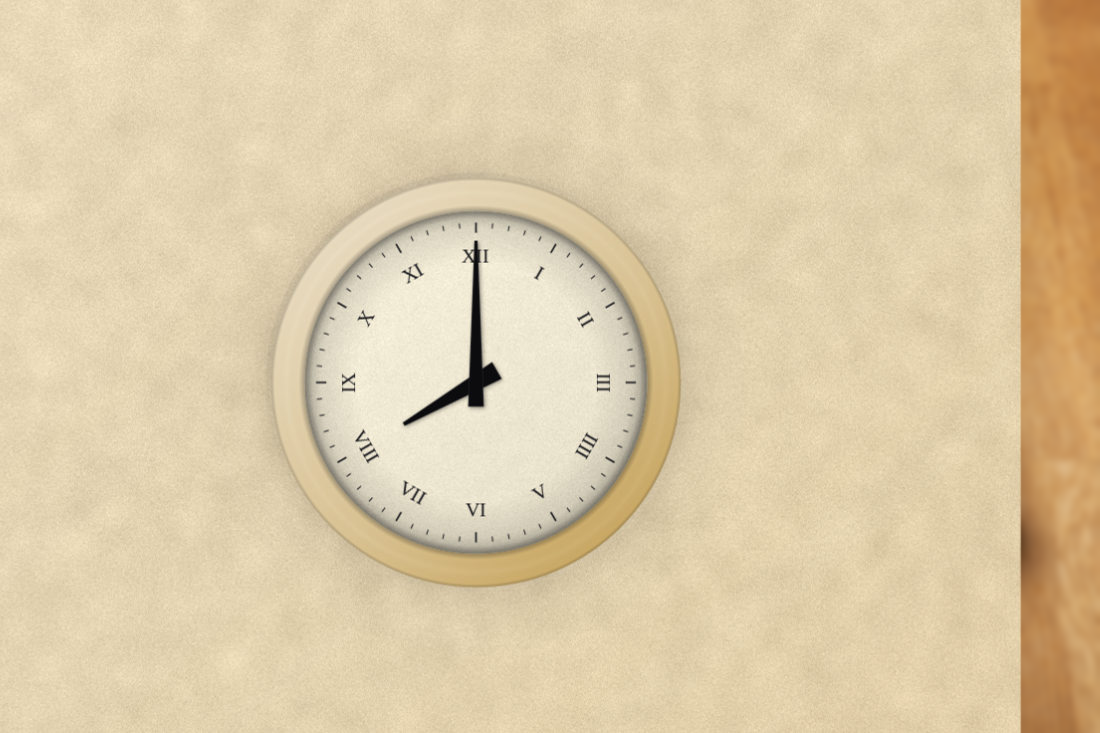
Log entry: 8 h 00 min
